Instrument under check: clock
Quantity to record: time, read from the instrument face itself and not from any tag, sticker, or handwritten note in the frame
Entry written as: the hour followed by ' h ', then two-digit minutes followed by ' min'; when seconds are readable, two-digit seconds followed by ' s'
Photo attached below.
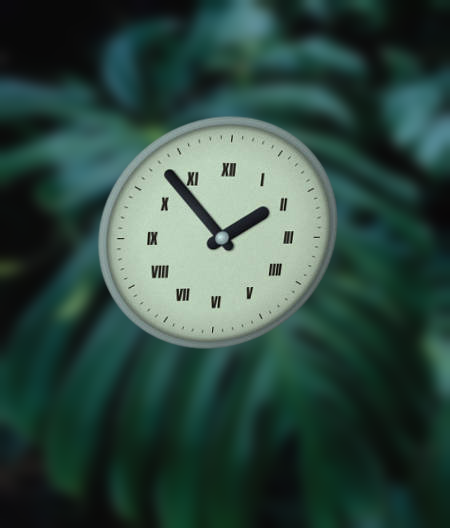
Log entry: 1 h 53 min
